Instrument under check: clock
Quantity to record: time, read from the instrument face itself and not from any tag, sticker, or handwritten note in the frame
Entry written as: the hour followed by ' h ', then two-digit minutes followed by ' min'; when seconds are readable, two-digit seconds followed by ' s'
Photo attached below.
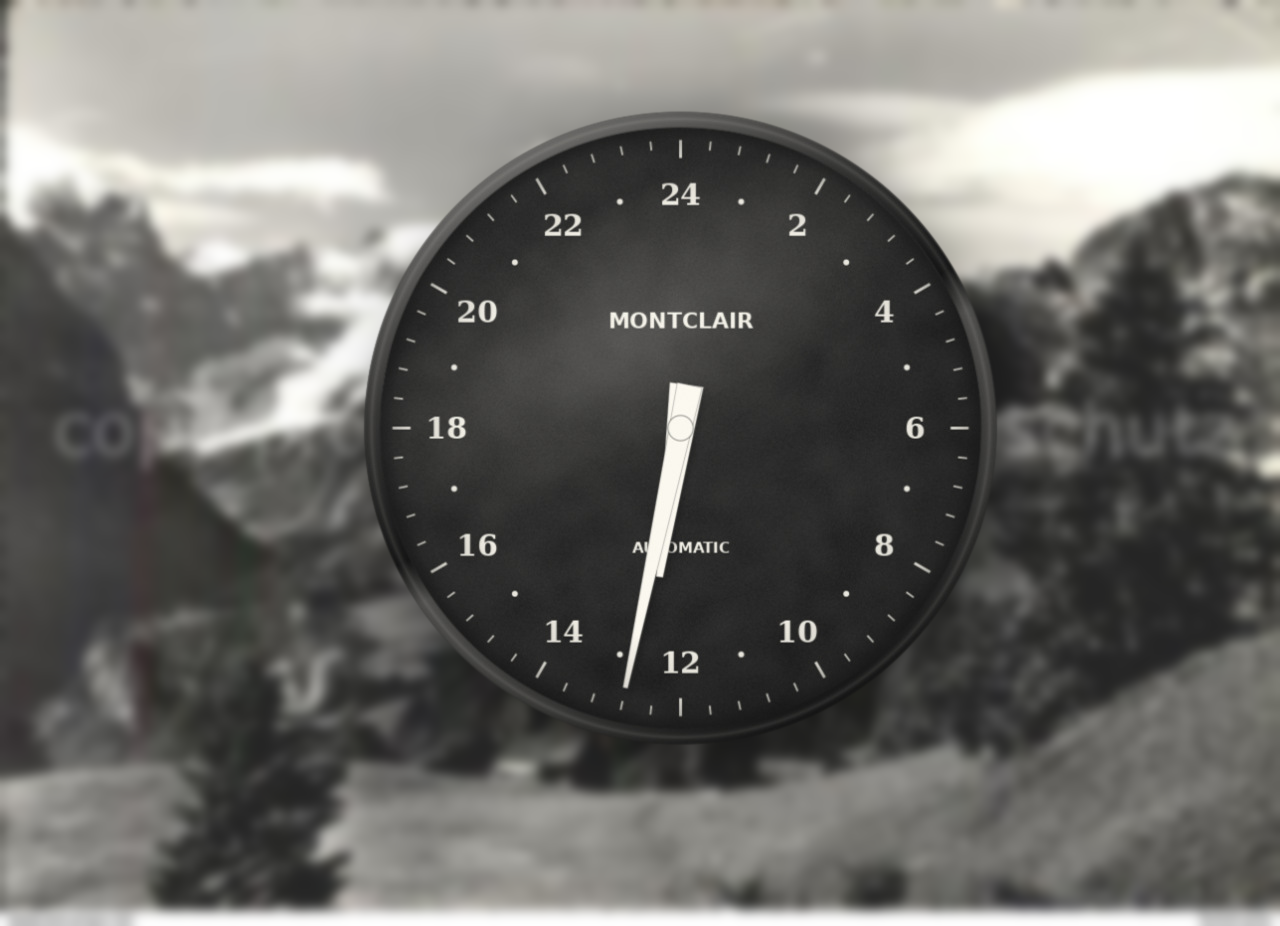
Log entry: 12 h 32 min
